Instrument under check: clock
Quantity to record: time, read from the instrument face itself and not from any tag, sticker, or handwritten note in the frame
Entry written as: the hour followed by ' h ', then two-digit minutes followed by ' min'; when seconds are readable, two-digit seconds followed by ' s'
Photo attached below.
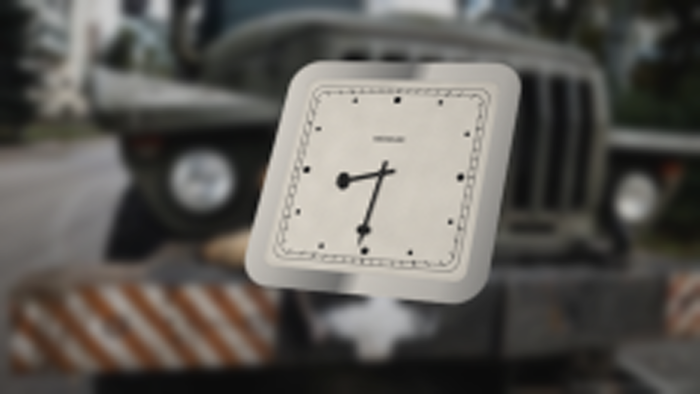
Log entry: 8 h 31 min
